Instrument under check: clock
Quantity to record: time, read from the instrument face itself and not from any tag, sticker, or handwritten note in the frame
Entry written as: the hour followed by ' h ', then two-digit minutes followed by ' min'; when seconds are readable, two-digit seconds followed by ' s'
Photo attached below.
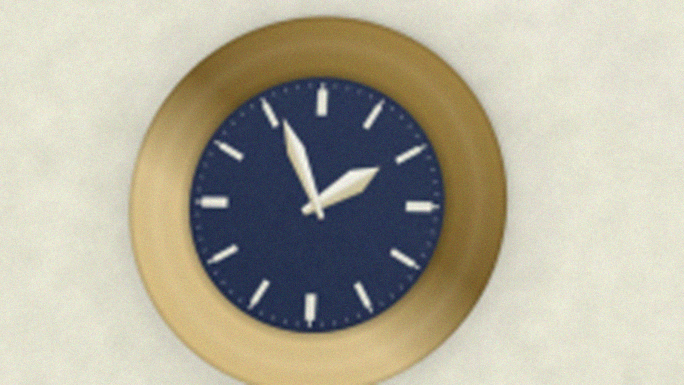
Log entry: 1 h 56 min
